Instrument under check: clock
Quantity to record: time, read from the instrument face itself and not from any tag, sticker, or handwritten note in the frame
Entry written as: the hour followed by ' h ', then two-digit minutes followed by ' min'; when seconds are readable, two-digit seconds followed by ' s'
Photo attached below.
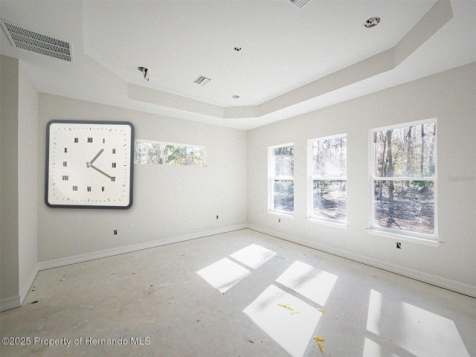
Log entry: 1 h 20 min
